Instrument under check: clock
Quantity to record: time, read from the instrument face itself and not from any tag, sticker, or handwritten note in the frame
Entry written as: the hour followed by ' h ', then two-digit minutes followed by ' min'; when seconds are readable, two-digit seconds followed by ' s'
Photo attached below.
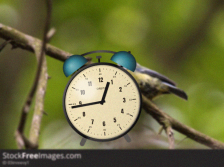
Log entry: 12 h 44 min
